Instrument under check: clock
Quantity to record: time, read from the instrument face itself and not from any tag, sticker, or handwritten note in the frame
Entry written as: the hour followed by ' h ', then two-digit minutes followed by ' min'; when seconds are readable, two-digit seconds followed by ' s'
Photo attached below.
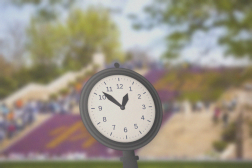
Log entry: 12 h 52 min
